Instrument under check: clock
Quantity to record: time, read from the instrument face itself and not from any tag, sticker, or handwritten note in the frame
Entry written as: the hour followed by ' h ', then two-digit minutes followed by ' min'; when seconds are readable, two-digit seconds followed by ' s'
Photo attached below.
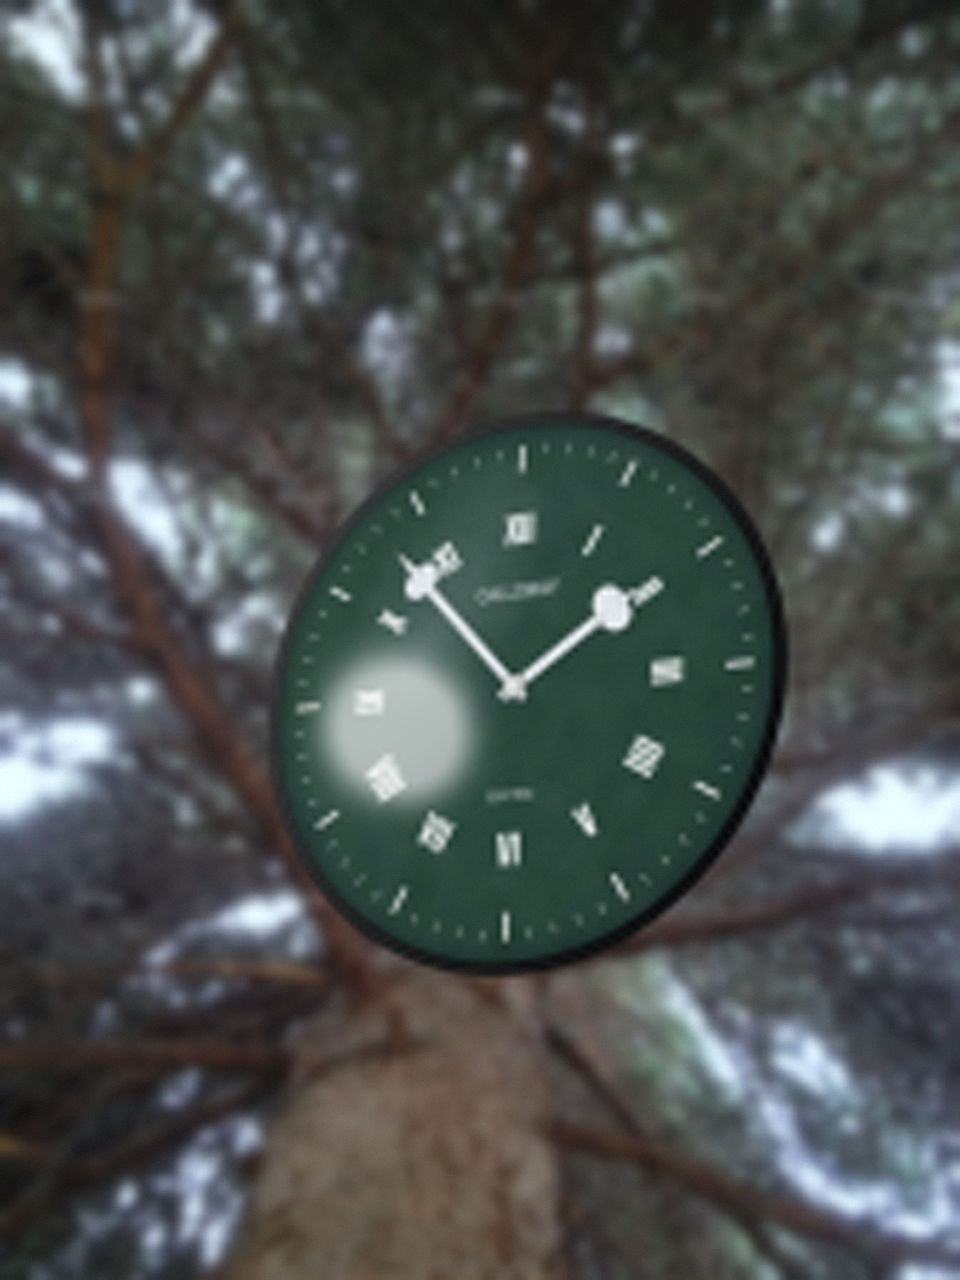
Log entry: 1 h 53 min
